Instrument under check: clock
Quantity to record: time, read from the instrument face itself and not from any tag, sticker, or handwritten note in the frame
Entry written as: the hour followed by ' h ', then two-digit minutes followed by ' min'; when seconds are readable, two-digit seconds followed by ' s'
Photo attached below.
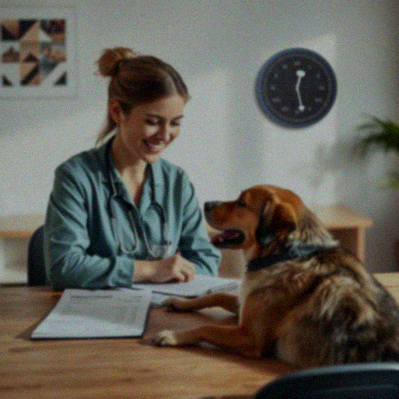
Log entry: 12 h 28 min
